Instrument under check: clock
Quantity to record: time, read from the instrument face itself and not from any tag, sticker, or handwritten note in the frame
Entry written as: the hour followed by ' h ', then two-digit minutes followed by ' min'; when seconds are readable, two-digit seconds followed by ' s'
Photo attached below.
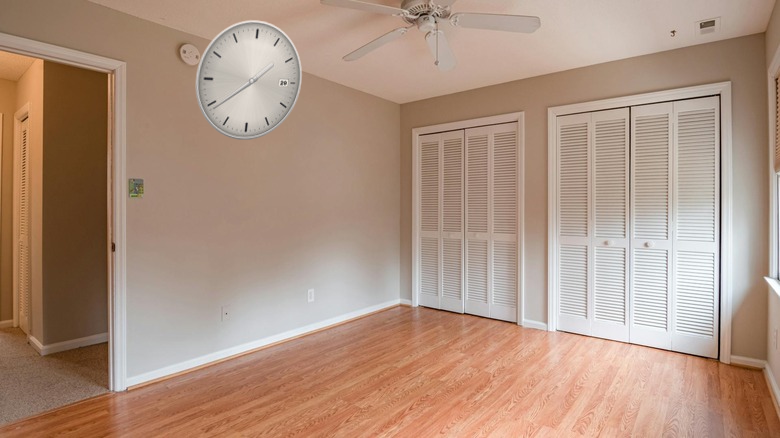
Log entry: 1 h 39 min
